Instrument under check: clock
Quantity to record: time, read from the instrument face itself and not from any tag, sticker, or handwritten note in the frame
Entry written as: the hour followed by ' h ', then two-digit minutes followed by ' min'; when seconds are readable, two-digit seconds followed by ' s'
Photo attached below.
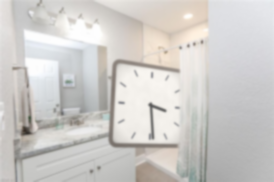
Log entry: 3 h 29 min
